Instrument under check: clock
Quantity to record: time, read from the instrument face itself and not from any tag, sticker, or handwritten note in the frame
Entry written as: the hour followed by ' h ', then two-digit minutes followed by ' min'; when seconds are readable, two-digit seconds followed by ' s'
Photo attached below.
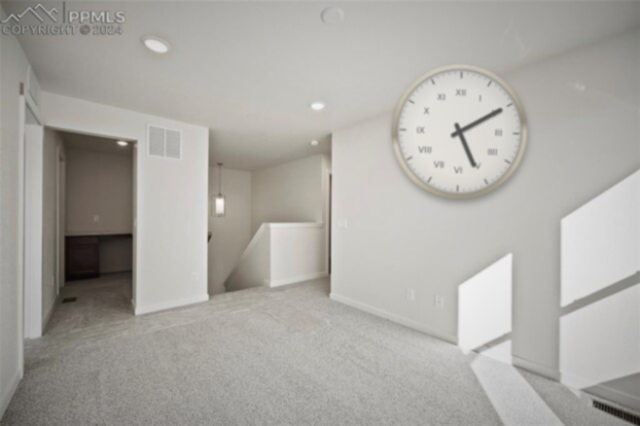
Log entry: 5 h 10 min
